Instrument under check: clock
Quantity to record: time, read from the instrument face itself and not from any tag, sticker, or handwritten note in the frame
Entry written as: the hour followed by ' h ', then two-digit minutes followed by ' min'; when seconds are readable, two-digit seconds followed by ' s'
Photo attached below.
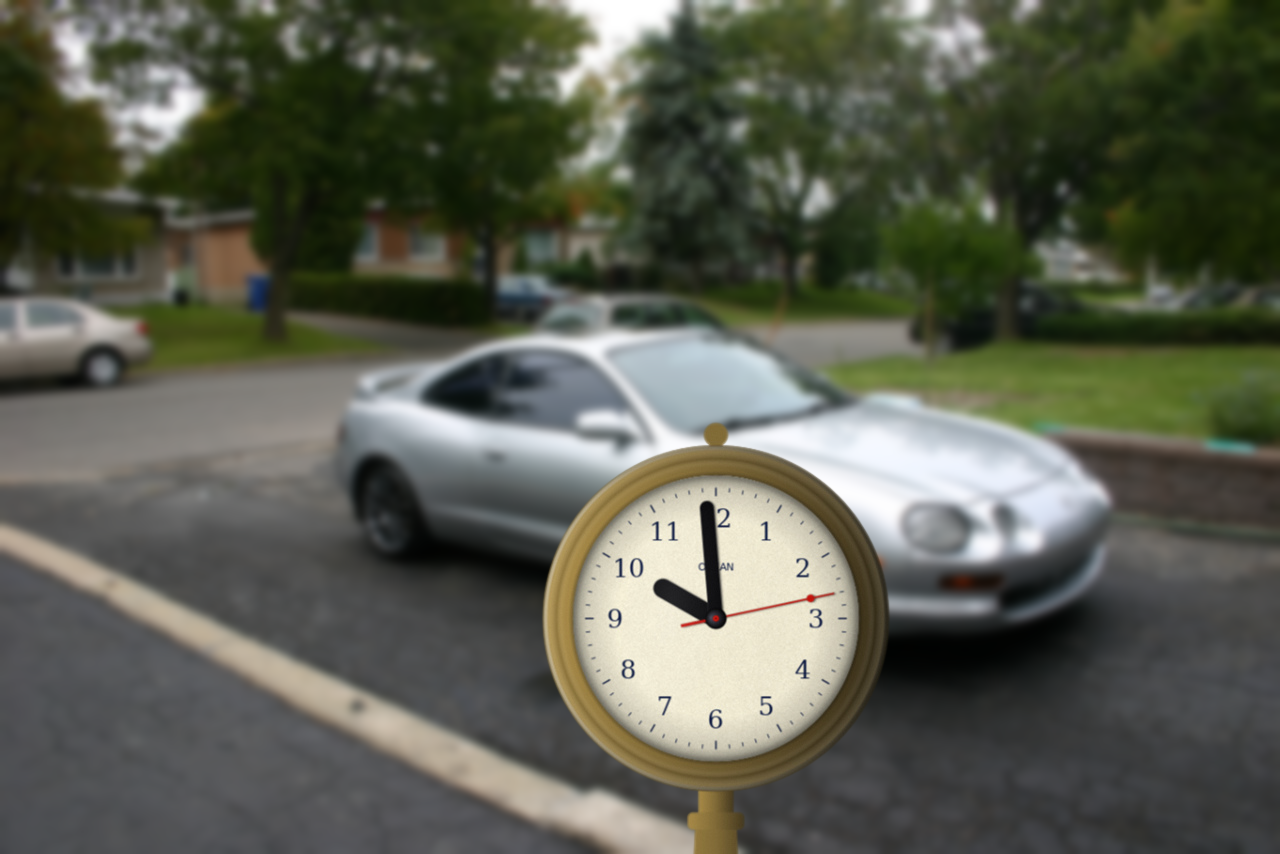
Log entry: 9 h 59 min 13 s
